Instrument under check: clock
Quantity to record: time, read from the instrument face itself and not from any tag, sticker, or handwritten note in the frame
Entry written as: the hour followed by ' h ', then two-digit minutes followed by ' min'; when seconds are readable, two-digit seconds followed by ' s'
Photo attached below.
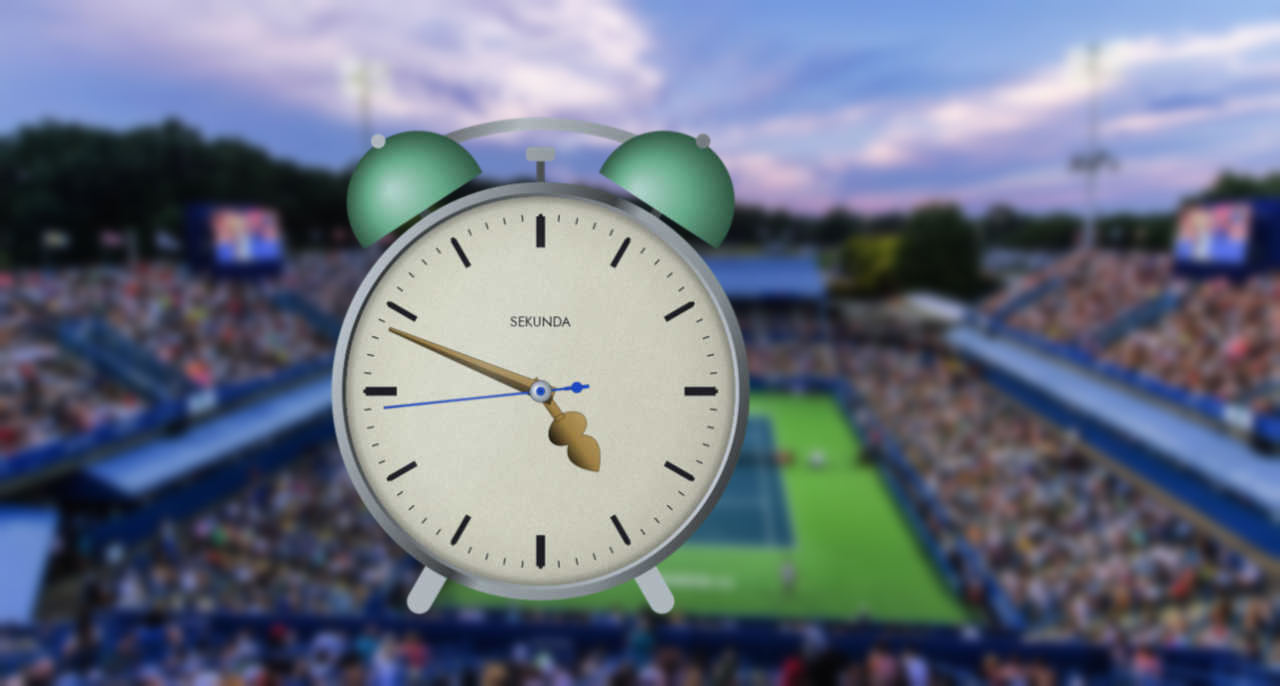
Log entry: 4 h 48 min 44 s
